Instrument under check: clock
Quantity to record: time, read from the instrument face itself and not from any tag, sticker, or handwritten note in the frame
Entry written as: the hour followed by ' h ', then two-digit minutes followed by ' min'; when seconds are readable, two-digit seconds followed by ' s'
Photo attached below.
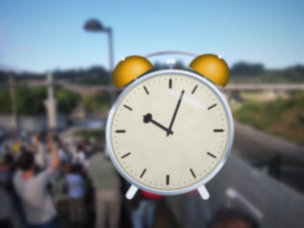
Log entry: 10 h 03 min
